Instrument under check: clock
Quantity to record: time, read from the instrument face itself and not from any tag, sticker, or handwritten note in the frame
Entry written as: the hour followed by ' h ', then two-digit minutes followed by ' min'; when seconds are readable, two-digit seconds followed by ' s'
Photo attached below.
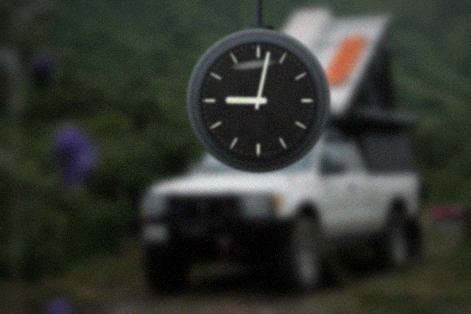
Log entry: 9 h 02 min
